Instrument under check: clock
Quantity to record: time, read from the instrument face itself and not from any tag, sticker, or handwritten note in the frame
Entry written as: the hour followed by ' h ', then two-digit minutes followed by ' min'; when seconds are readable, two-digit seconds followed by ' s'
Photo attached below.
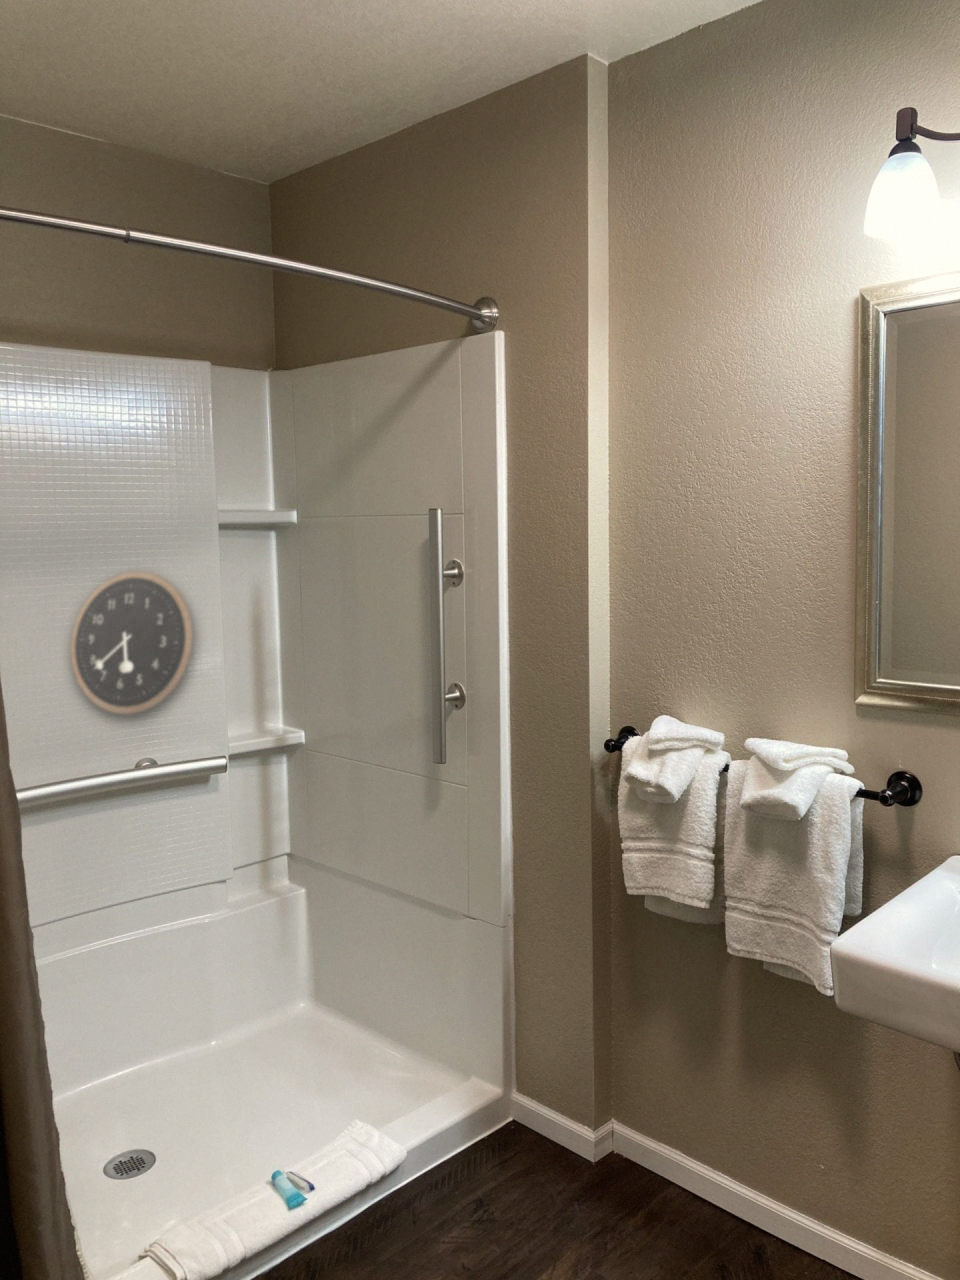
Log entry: 5 h 38 min
